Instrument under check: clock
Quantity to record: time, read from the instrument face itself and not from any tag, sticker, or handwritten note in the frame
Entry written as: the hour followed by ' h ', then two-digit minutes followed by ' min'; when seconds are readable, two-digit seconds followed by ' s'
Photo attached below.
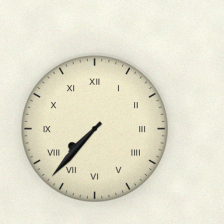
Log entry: 7 h 37 min
